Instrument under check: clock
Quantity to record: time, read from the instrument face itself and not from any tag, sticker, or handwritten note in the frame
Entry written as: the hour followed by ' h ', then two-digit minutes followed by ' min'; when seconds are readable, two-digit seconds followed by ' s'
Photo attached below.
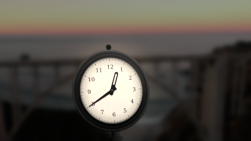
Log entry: 12 h 40 min
